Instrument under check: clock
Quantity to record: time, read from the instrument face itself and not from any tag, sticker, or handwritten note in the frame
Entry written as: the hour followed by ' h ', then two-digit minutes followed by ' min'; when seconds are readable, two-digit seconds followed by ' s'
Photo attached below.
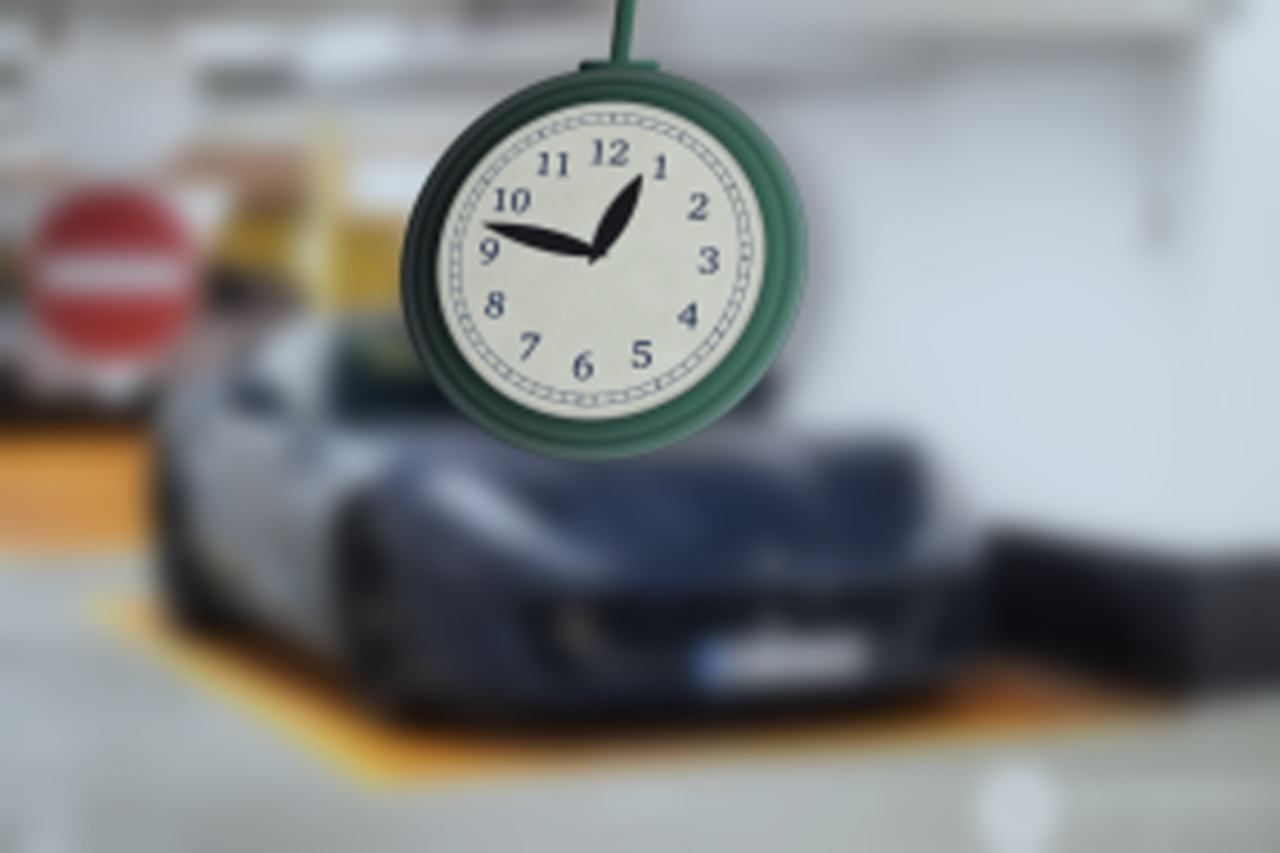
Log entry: 12 h 47 min
